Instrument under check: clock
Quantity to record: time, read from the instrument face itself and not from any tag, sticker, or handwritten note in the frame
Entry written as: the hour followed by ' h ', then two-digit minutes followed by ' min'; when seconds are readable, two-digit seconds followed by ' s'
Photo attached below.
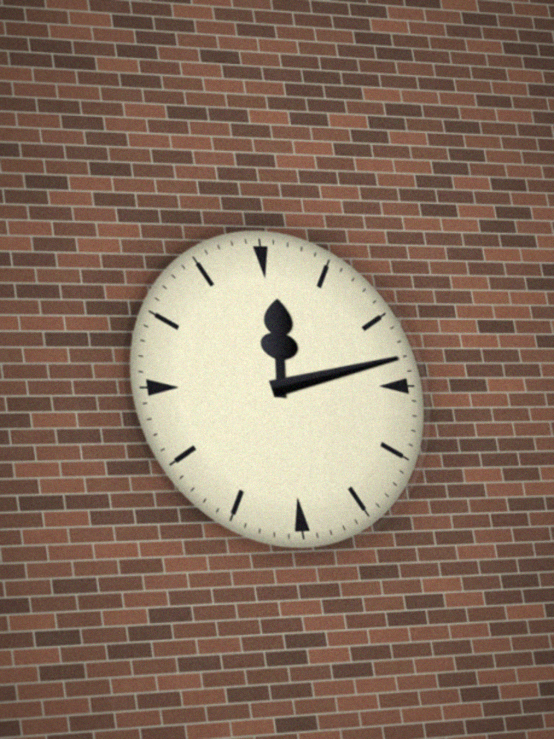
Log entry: 12 h 13 min
